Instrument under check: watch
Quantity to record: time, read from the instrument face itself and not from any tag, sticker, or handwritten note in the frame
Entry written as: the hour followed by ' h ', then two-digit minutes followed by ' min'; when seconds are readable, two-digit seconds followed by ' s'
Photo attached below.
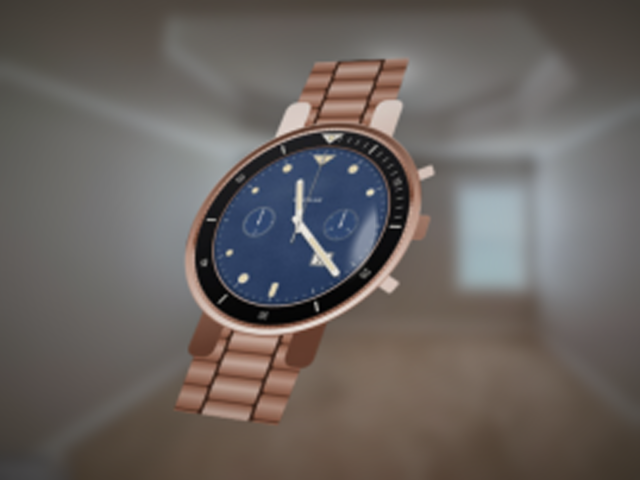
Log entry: 11 h 22 min
